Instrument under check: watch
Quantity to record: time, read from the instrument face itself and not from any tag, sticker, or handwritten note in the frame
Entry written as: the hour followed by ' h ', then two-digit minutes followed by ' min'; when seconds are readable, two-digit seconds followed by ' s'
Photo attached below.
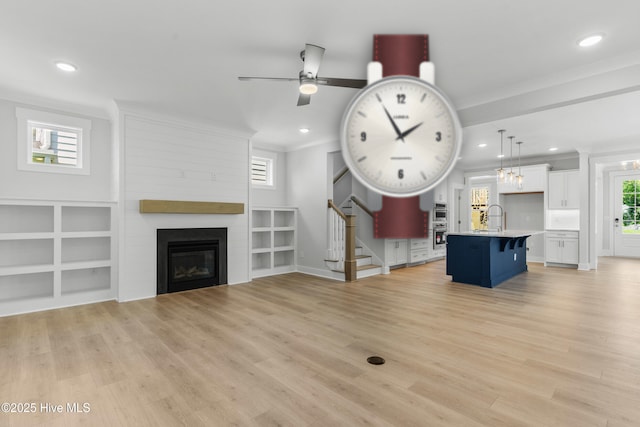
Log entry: 1 h 55 min
